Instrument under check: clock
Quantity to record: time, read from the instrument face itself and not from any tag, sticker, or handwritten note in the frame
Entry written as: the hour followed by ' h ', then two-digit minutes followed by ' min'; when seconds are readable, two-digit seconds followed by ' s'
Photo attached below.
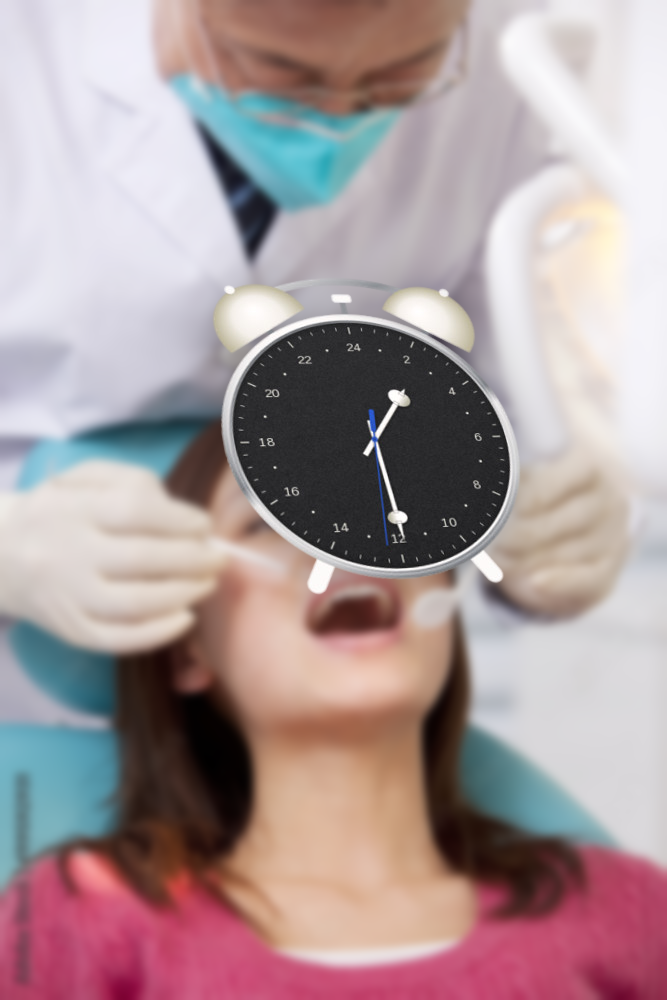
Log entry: 2 h 29 min 31 s
